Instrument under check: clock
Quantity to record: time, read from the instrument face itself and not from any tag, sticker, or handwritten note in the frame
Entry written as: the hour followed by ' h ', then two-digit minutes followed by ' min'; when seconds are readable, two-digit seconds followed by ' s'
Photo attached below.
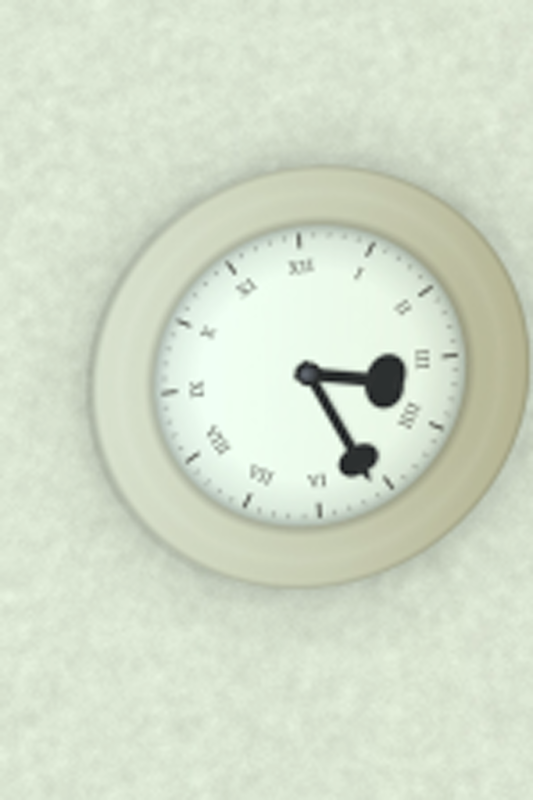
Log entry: 3 h 26 min
